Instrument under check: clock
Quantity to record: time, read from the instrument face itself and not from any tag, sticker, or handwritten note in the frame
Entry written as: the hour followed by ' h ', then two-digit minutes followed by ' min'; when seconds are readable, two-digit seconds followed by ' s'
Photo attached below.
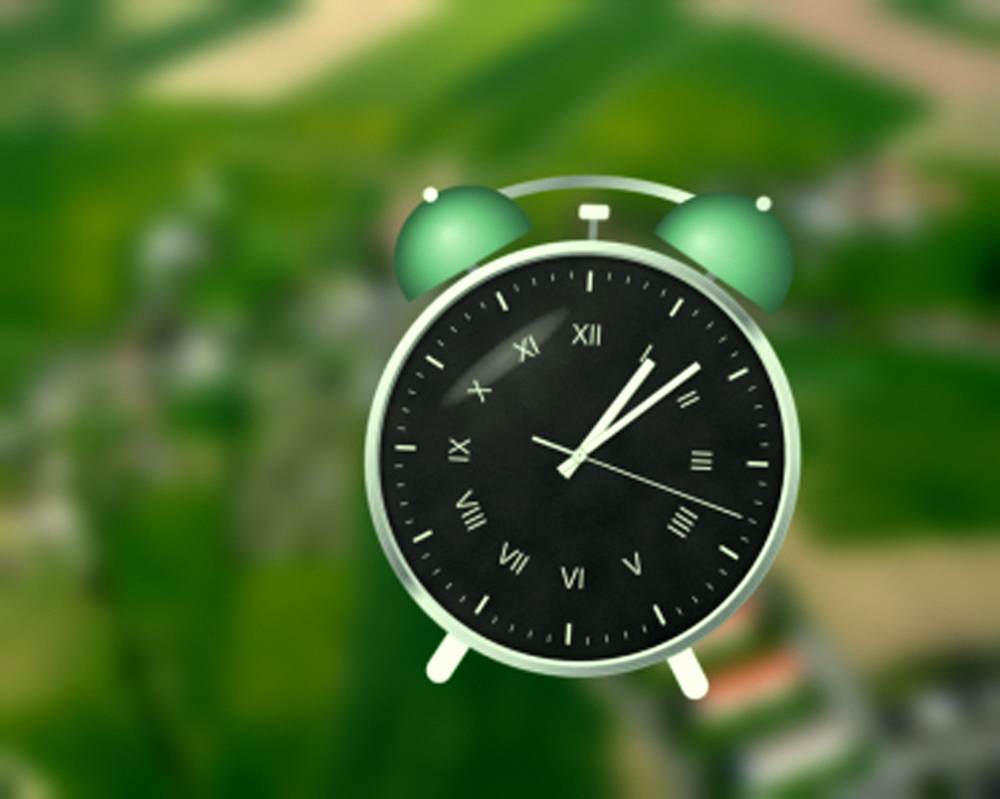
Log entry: 1 h 08 min 18 s
